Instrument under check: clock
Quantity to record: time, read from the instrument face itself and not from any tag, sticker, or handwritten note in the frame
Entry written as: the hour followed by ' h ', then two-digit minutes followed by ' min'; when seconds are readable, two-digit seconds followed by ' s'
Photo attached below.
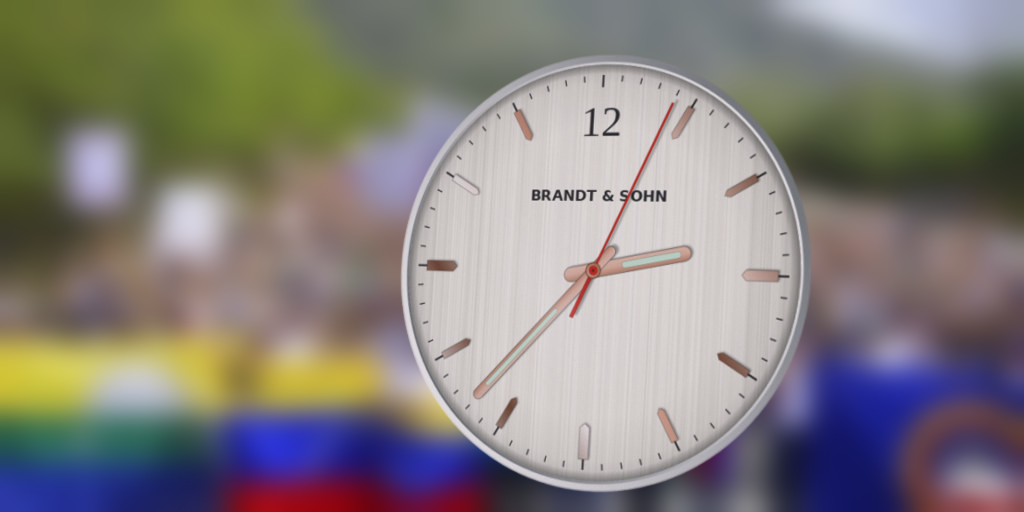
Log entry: 2 h 37 min 04 s
